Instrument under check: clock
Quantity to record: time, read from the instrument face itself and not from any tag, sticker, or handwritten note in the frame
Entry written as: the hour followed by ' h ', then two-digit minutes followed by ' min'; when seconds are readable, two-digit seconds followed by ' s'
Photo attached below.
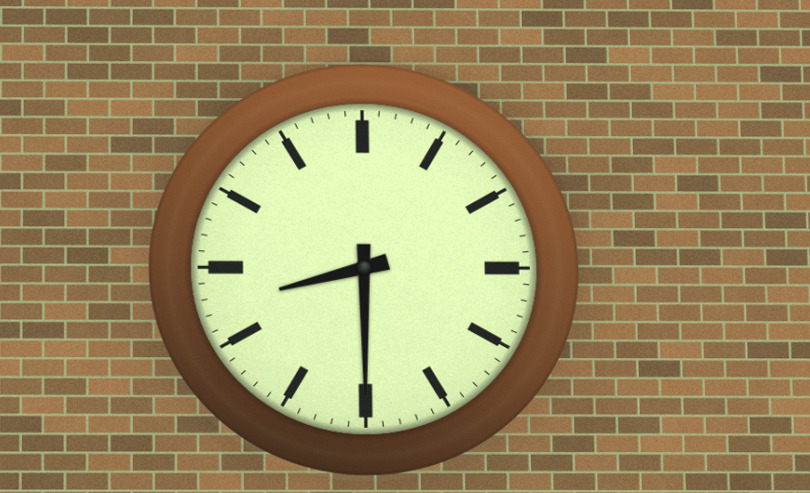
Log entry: 8 h 30 min
